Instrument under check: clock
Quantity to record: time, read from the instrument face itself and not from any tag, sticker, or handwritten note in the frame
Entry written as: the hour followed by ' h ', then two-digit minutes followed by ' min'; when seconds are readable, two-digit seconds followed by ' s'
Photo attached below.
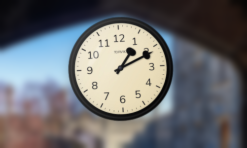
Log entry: 1 h 11 min
